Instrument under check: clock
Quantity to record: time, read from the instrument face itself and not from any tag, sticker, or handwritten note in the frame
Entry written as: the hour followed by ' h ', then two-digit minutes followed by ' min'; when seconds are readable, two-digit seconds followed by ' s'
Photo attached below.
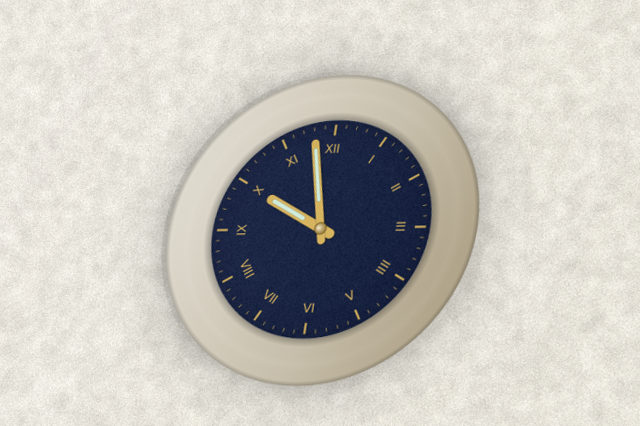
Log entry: 9 h 58 min
